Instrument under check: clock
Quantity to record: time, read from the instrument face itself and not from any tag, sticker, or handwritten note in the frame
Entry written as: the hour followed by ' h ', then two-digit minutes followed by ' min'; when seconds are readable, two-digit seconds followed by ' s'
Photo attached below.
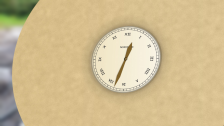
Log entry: 12 h 33 min
